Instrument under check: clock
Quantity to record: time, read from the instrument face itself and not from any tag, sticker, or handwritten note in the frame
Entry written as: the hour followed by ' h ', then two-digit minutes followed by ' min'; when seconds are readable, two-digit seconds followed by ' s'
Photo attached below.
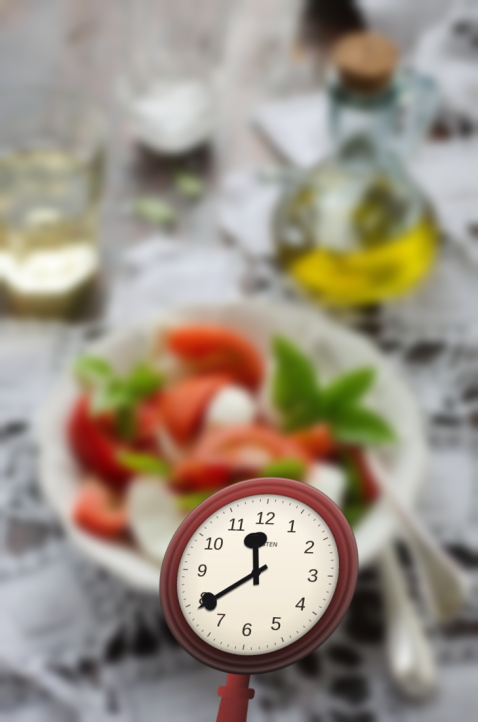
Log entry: 11 h 39 min
